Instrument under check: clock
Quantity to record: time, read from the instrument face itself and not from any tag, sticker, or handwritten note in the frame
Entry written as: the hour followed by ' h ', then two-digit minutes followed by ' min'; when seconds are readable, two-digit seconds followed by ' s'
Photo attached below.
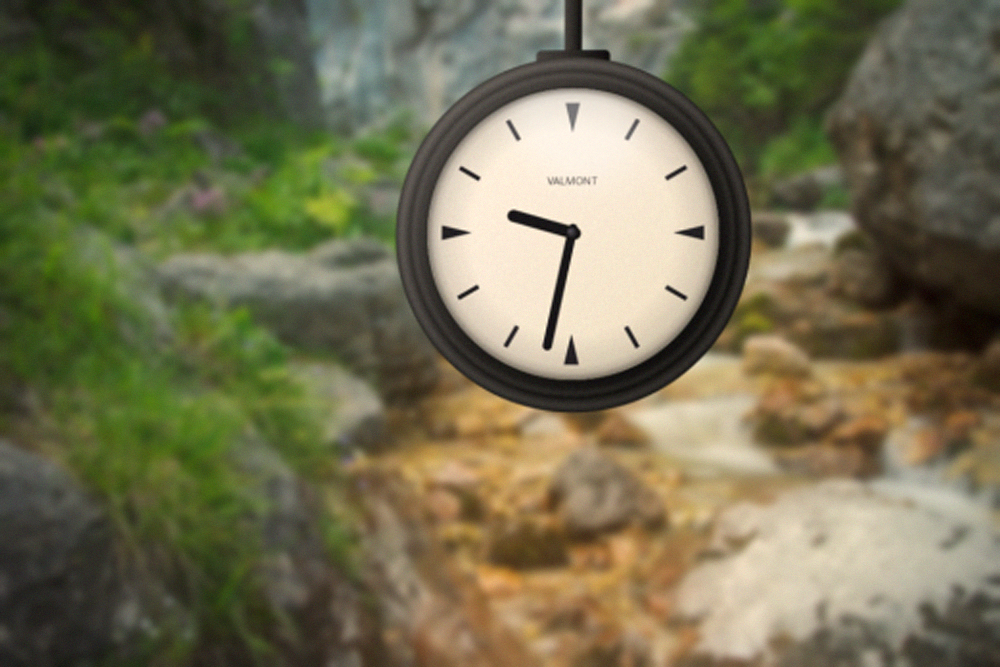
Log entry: 9 h 32 min
